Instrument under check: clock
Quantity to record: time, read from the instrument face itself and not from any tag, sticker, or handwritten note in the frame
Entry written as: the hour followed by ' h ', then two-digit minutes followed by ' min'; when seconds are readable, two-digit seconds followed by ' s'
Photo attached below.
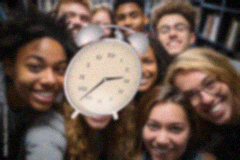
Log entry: 2 h 37 min
